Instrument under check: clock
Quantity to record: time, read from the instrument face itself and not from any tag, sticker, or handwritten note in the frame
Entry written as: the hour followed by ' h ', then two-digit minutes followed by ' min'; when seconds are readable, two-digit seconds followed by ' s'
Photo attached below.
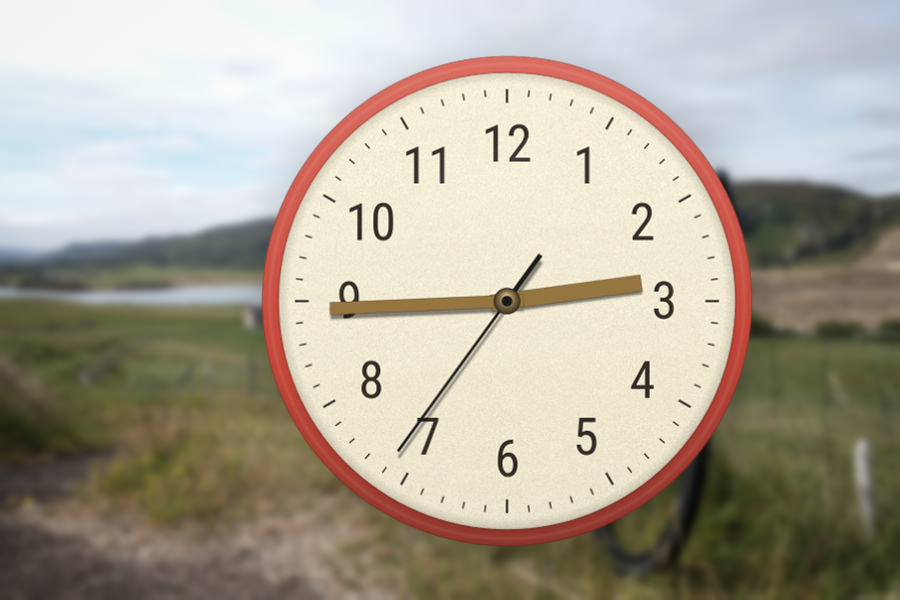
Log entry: 2 h 44 min 36 s
